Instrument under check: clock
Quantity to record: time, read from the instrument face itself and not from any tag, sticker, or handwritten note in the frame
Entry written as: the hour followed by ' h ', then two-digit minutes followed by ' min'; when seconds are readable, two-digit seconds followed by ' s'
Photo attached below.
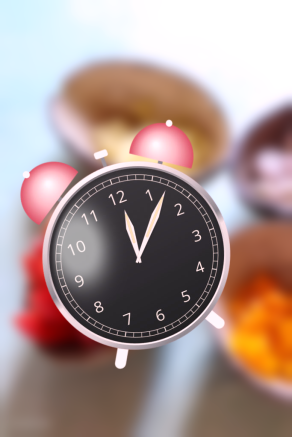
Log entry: 12 h 07 min
